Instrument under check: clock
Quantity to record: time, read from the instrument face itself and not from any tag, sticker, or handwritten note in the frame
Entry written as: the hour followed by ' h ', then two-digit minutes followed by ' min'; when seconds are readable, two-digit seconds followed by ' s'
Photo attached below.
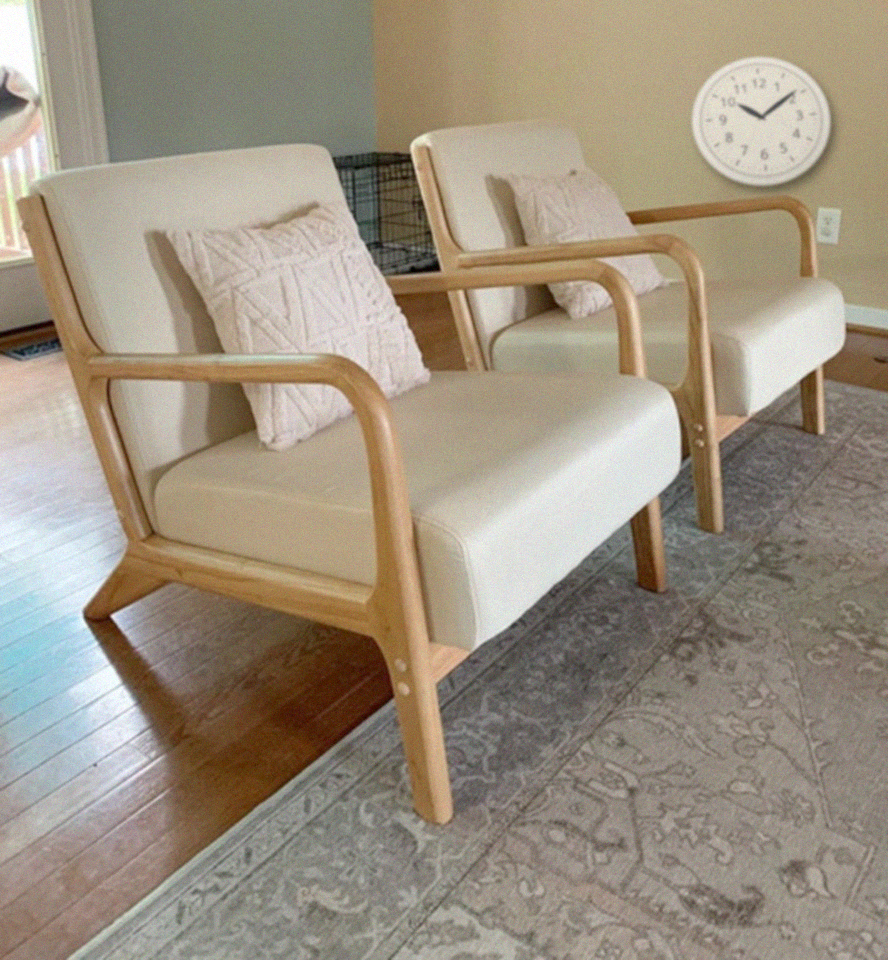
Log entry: 10 h 09 min
